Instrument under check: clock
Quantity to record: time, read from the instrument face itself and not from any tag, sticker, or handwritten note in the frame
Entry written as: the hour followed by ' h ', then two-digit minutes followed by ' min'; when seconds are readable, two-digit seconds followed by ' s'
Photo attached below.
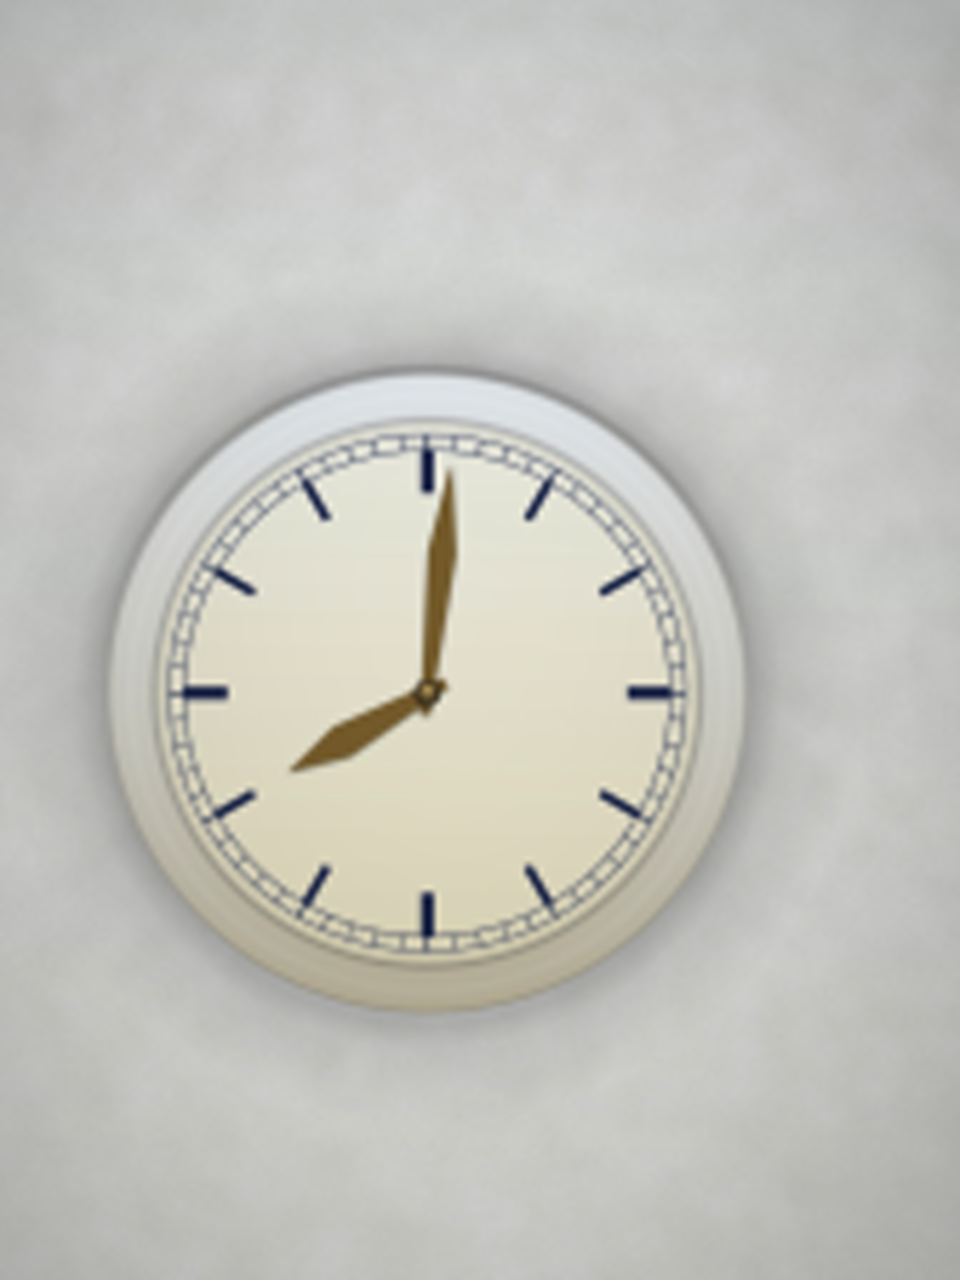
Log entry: 8 h 01 min
